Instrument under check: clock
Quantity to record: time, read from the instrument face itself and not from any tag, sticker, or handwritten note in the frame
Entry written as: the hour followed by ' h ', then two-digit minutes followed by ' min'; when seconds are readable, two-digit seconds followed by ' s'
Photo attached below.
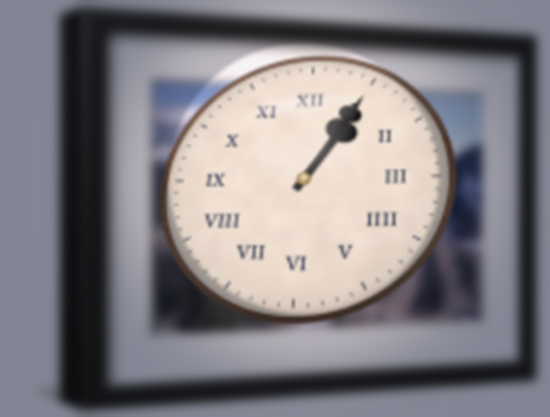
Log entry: 1 h 05 min
